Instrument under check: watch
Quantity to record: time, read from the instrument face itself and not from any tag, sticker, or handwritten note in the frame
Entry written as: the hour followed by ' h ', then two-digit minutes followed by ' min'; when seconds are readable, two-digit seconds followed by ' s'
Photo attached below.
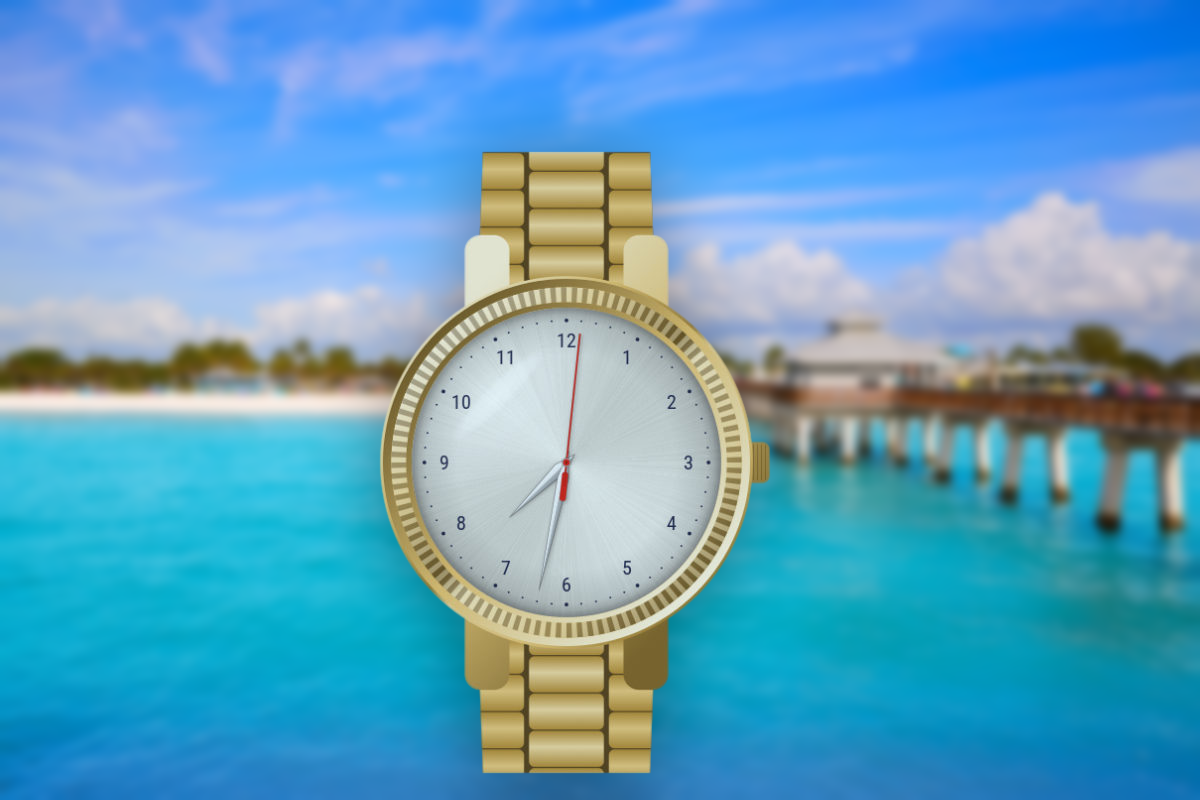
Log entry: 7 h 32 min 01 s
